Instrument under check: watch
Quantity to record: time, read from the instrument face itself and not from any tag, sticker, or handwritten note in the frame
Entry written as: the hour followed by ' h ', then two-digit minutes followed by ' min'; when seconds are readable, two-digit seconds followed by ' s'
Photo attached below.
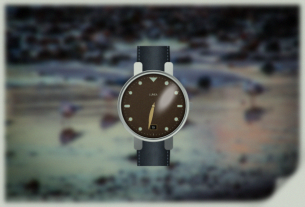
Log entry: 6 h 32 min
